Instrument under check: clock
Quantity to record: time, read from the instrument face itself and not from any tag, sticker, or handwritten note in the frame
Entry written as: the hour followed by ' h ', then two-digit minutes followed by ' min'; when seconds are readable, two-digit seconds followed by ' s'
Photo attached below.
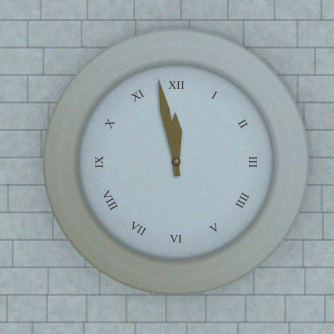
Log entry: 11 h 58 min
